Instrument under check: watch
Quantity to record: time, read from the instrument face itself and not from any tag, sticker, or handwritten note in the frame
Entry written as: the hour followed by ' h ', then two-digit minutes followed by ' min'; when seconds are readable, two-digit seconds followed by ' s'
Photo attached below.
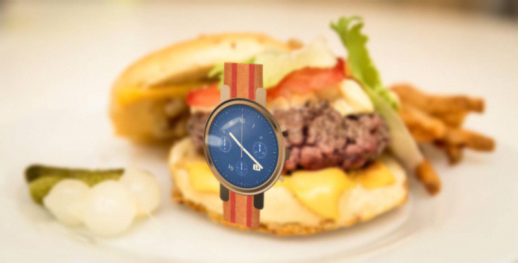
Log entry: 10 h 21 min
